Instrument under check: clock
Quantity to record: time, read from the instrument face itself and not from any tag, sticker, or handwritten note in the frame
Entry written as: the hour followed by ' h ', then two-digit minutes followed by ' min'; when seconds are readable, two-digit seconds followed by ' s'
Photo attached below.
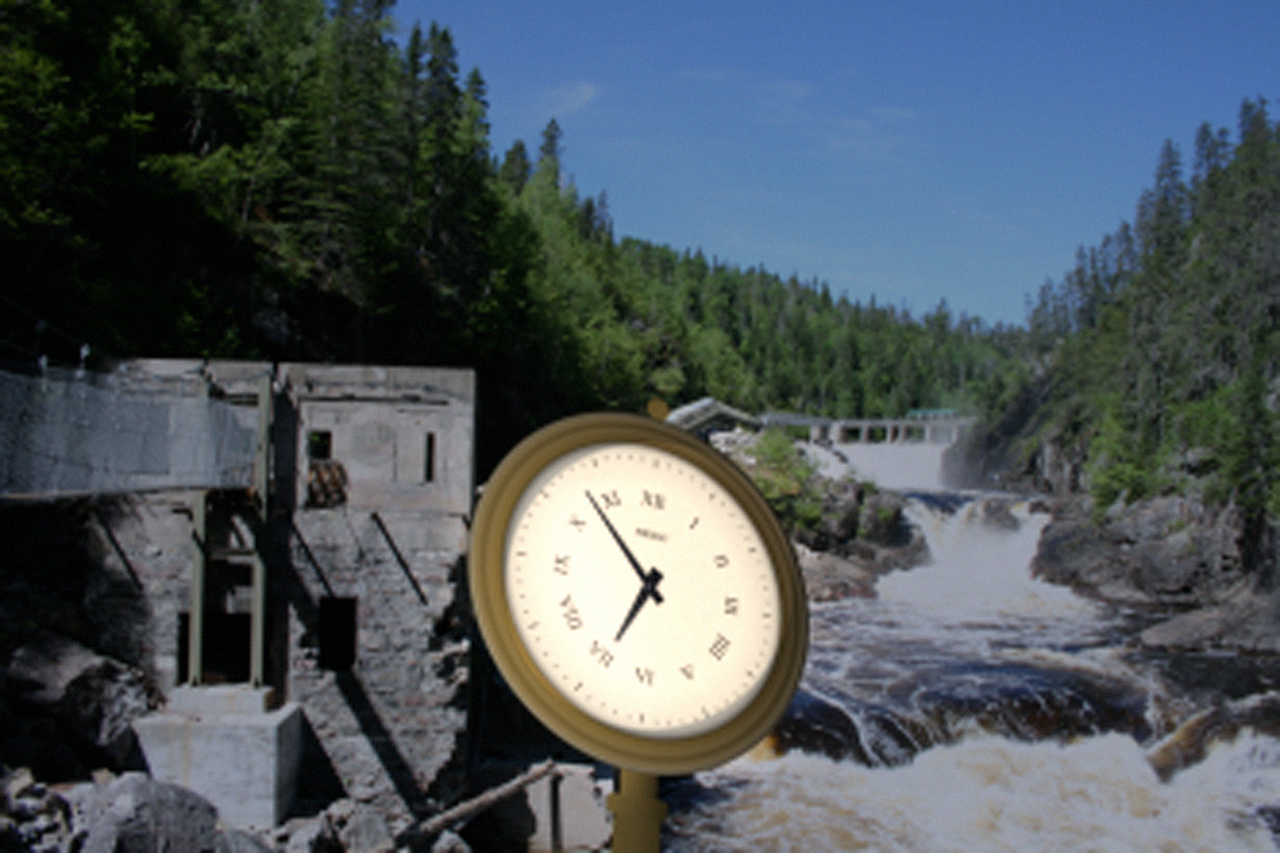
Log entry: 6 h 53 min
